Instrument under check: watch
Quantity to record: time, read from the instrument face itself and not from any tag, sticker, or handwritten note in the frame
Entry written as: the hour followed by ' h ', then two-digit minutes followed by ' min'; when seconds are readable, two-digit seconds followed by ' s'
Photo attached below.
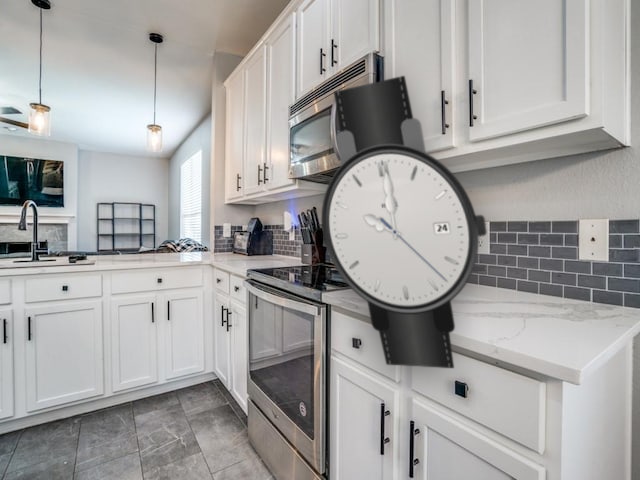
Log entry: 10 h 00 min 23 s
